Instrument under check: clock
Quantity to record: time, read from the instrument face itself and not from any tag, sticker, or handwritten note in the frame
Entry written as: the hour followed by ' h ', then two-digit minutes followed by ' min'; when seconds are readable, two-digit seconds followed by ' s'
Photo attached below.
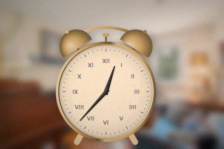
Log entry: 12 h 37 min
